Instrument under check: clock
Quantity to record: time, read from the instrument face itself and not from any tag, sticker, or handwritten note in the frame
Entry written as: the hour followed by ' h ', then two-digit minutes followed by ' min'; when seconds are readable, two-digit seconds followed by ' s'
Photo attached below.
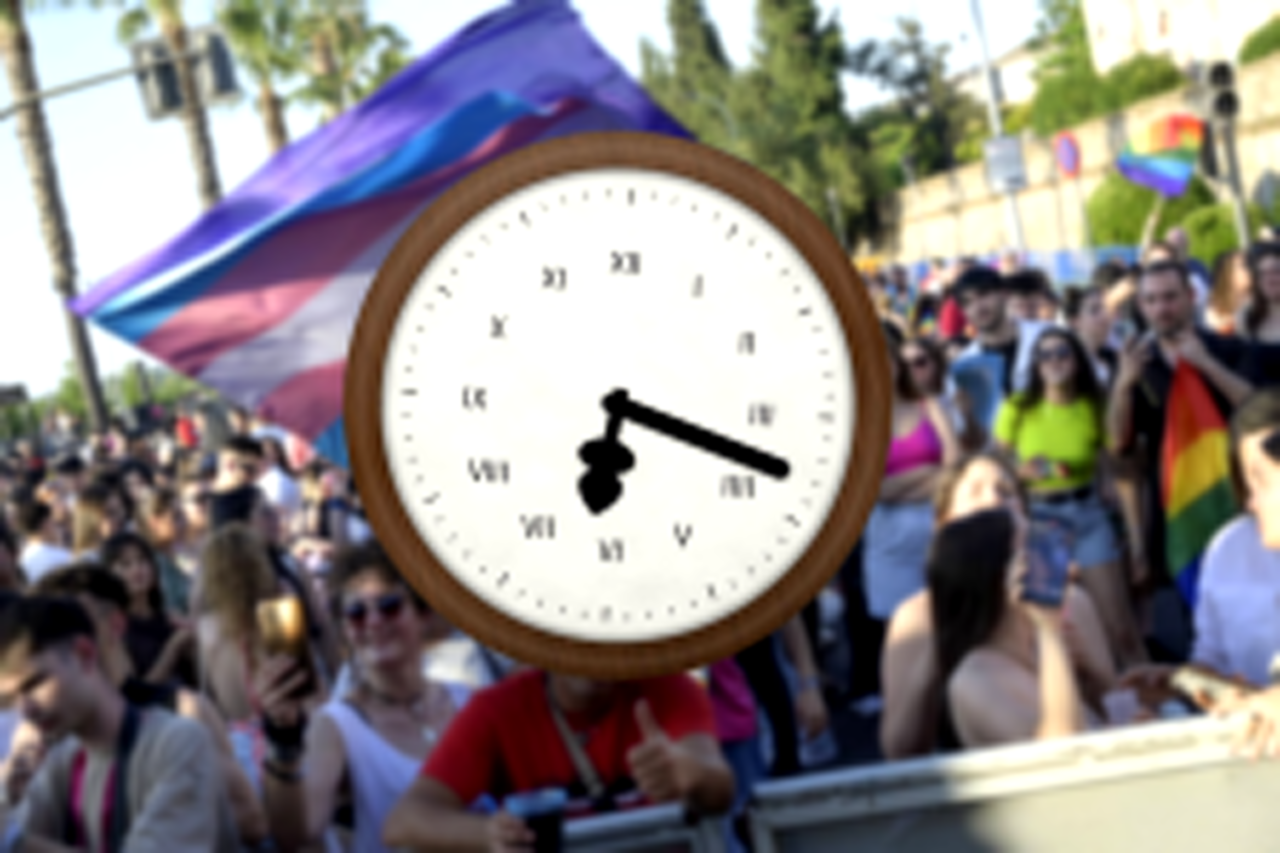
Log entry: 6 h 18 min
